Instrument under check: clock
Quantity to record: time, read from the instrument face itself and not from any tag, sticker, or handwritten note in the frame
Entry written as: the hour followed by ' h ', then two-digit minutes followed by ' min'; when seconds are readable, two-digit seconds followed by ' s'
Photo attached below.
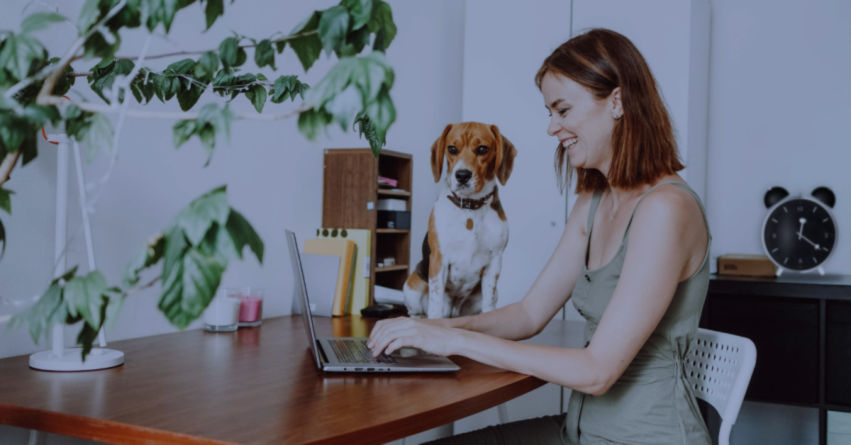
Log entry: 12 h 21 min
